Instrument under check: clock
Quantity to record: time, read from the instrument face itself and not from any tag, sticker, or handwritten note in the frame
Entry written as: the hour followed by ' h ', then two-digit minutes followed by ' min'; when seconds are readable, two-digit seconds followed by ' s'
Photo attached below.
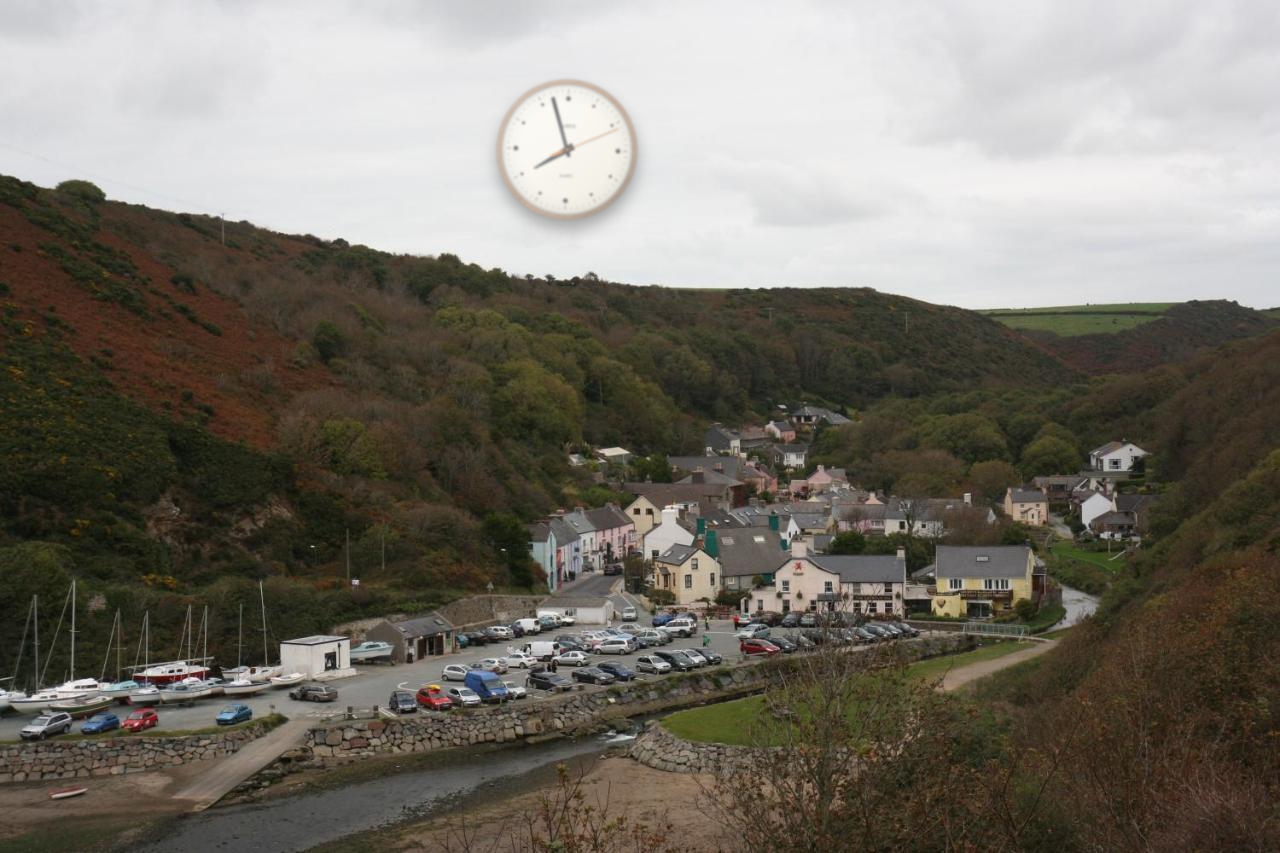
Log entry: 7 h 57 min 11 s
